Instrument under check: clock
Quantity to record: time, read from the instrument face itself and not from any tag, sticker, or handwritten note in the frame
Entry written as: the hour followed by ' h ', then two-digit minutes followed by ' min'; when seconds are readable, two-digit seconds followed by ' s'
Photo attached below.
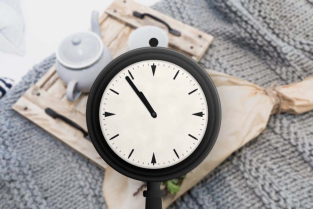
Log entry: 10 h 54 min
